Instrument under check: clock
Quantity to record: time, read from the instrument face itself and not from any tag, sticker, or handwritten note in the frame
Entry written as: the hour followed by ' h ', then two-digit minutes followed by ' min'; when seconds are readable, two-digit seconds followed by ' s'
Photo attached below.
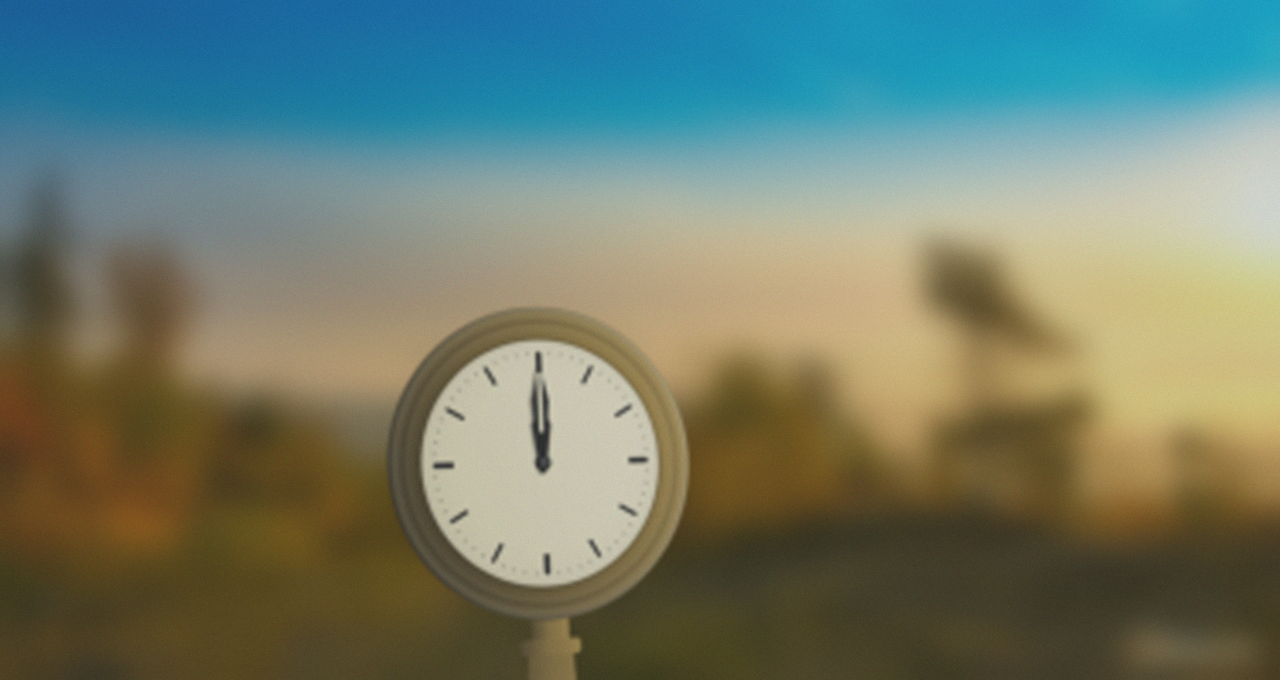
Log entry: 12 h 00 min
